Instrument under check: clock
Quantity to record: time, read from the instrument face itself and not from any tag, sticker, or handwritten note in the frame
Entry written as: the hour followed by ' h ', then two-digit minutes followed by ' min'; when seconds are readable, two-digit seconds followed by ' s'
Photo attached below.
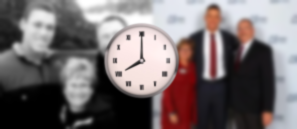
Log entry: 8 h 00 min
